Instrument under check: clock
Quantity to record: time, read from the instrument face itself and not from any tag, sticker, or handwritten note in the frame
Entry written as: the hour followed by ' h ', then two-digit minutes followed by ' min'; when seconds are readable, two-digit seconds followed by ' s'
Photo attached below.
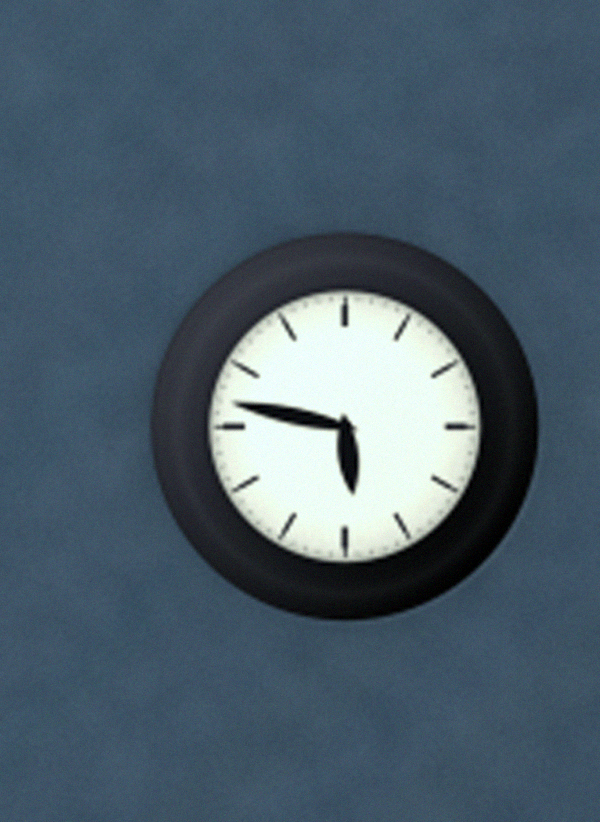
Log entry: 5 h 47 min
